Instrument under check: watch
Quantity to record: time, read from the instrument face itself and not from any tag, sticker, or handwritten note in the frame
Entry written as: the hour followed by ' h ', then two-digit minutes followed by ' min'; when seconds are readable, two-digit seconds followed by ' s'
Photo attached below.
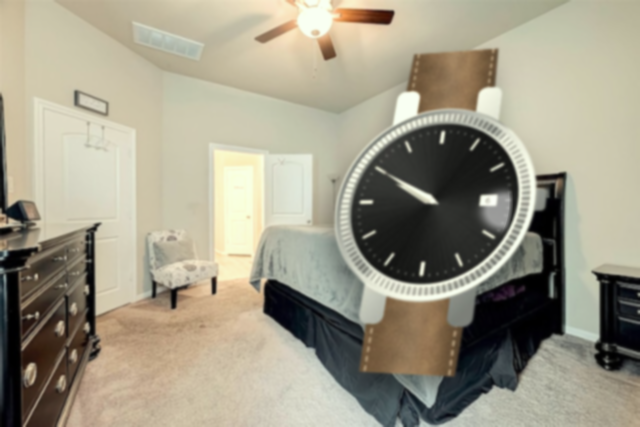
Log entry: 9 h 50 min
